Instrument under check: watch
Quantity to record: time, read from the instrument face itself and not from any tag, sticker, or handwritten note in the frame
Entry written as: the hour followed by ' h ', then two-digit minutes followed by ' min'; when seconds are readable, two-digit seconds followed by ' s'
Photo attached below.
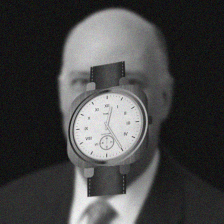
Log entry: 12 h 25 min
